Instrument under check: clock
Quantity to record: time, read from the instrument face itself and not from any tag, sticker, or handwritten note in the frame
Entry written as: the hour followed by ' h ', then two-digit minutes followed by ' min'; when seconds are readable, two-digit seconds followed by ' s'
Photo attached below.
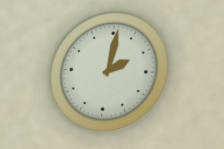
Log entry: 2 h 01 min
